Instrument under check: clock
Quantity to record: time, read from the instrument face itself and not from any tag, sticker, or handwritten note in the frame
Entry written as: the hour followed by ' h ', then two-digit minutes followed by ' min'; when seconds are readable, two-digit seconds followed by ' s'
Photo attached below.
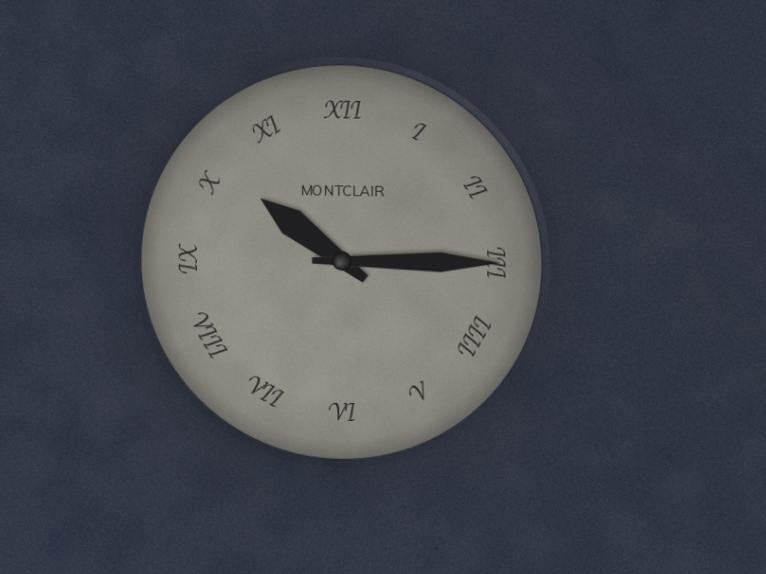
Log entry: 10 h 15 min
